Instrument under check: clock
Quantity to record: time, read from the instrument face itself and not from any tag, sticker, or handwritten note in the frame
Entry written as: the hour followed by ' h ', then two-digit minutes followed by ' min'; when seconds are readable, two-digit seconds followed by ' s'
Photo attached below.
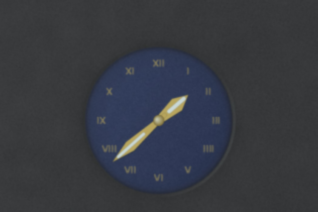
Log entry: 1 h 38 min
